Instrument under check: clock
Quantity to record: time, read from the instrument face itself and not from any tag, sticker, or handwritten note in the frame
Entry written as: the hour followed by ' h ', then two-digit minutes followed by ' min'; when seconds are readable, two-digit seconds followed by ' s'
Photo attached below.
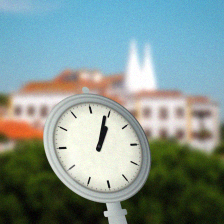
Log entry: 1 h 04 min
